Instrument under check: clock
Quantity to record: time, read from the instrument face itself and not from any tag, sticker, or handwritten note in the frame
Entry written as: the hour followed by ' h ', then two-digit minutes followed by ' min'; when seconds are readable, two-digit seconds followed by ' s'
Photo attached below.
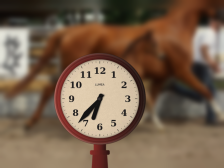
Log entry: 6 h 37 min
